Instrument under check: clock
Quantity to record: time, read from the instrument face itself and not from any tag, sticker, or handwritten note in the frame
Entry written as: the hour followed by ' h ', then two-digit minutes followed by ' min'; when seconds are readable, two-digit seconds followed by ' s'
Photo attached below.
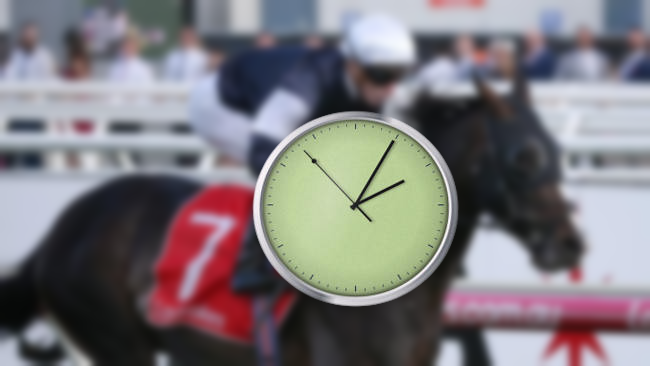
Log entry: 2 h 04 min 53 s
